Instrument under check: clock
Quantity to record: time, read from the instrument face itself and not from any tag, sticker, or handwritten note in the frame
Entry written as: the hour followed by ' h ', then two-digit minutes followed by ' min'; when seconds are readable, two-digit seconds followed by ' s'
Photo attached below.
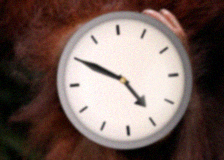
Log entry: 4 h 50 min
